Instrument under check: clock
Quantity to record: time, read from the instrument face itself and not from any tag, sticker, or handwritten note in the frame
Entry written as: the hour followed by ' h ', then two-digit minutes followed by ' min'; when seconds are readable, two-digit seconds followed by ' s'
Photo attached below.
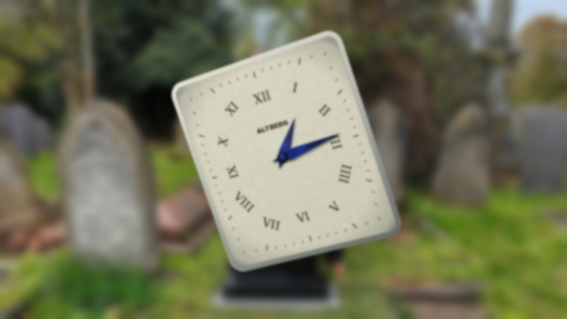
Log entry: 1 h 14 min
